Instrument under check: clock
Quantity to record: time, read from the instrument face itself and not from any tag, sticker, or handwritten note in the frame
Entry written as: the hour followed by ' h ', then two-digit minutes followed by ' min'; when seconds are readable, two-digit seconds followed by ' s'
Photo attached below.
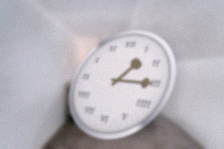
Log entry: 1 h 15 min
